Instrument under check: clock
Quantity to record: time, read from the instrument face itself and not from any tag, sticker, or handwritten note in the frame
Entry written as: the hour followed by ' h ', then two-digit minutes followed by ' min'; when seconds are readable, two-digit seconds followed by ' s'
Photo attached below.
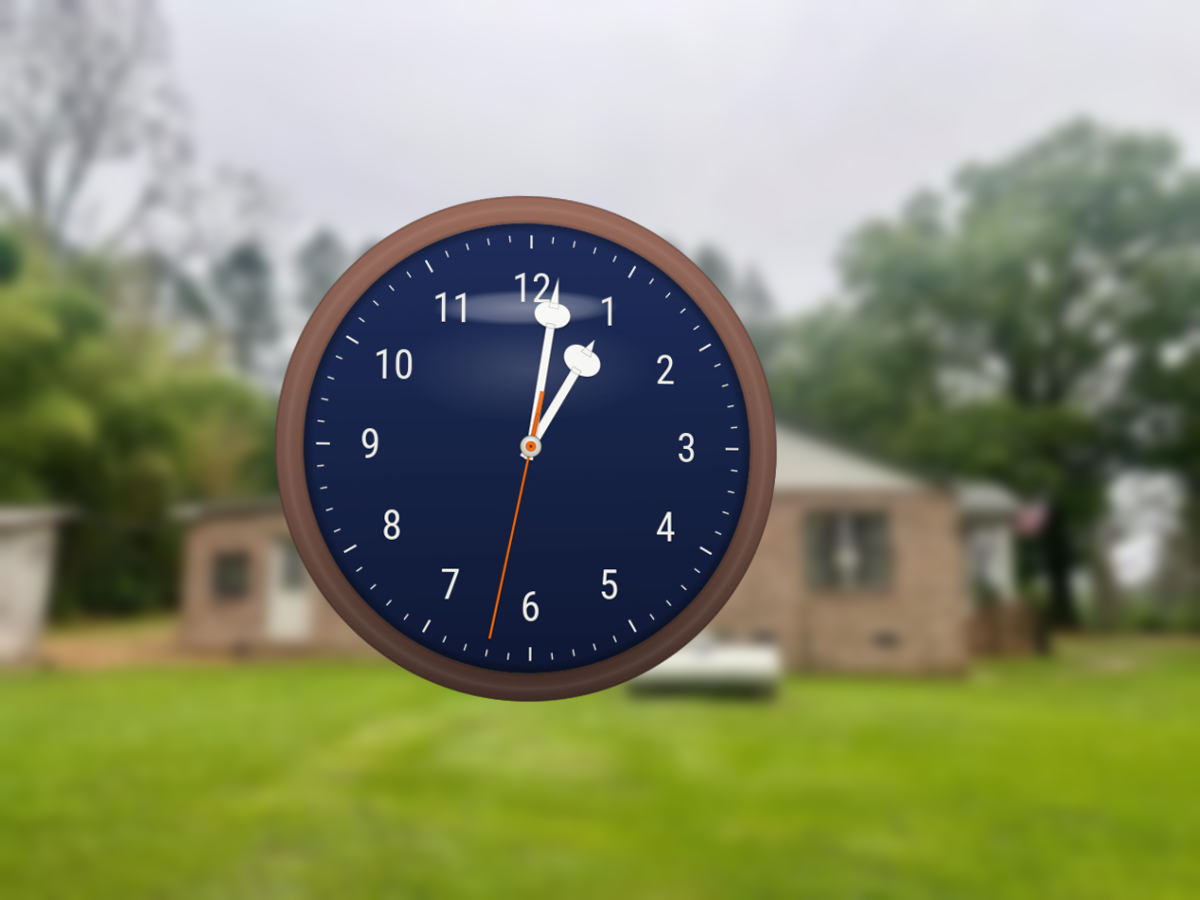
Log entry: 1 h 01 min 32 s
